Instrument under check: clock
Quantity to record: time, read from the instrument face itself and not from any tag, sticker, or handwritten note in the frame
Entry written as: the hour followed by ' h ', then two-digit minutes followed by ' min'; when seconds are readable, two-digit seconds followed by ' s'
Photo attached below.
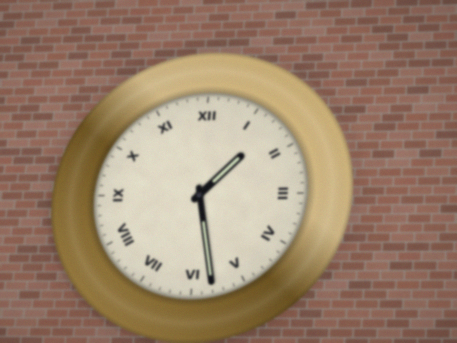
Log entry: 1 h 28 min
